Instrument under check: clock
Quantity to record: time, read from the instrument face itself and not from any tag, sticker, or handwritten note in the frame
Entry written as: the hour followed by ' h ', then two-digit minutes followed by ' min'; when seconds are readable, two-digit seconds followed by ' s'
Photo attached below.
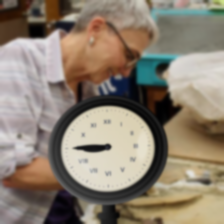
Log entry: 8 h 45 min
